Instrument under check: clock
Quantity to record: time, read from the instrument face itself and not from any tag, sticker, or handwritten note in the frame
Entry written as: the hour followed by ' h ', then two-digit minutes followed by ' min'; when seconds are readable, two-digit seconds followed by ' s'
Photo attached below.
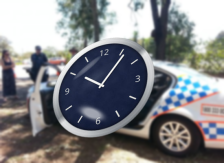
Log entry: 10 h 06 min
